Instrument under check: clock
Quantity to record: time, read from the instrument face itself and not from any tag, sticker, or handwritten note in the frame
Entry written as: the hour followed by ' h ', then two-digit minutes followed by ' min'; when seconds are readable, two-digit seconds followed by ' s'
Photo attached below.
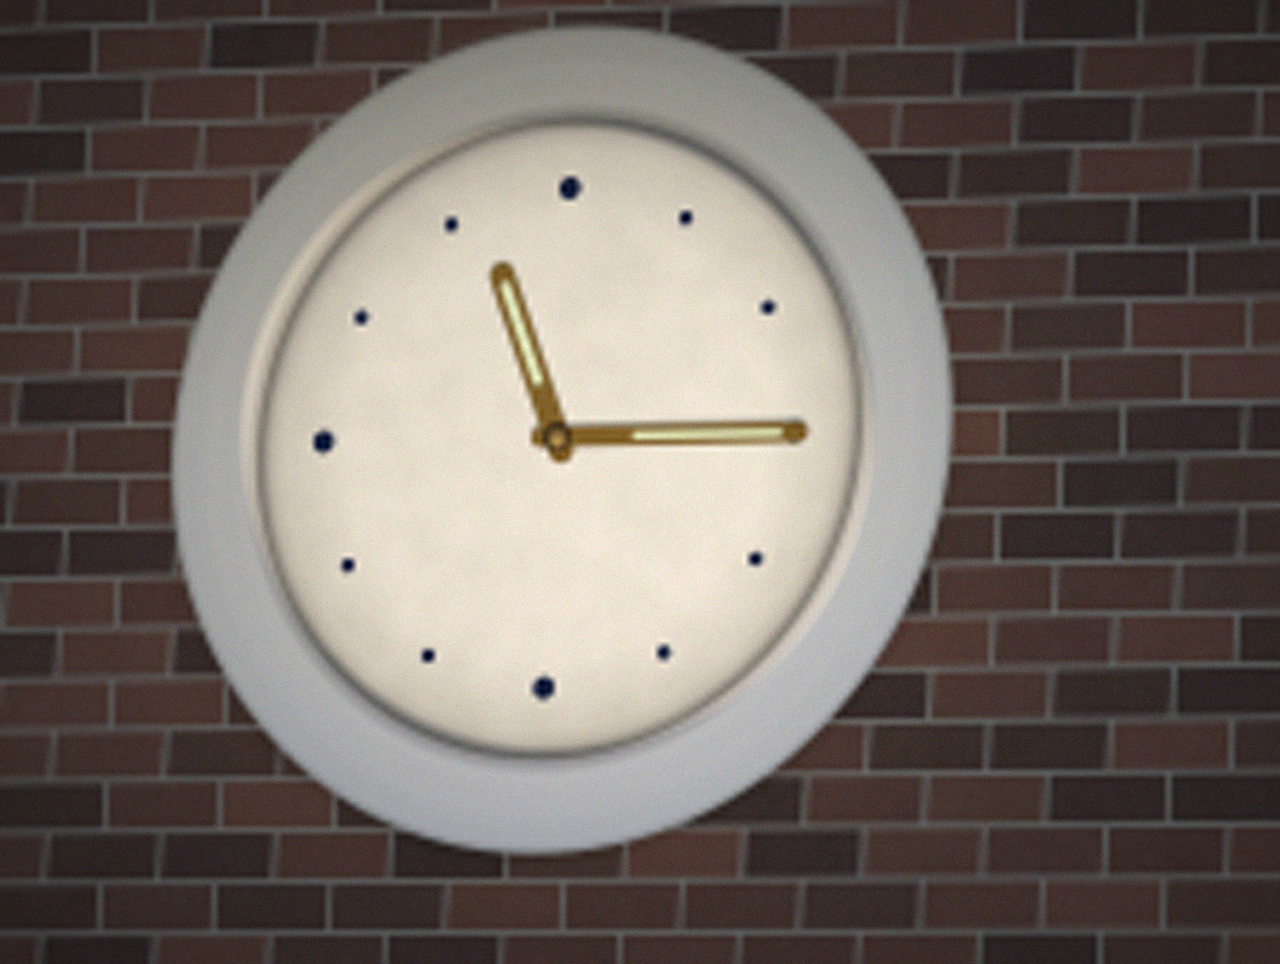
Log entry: 11 h 15 min
